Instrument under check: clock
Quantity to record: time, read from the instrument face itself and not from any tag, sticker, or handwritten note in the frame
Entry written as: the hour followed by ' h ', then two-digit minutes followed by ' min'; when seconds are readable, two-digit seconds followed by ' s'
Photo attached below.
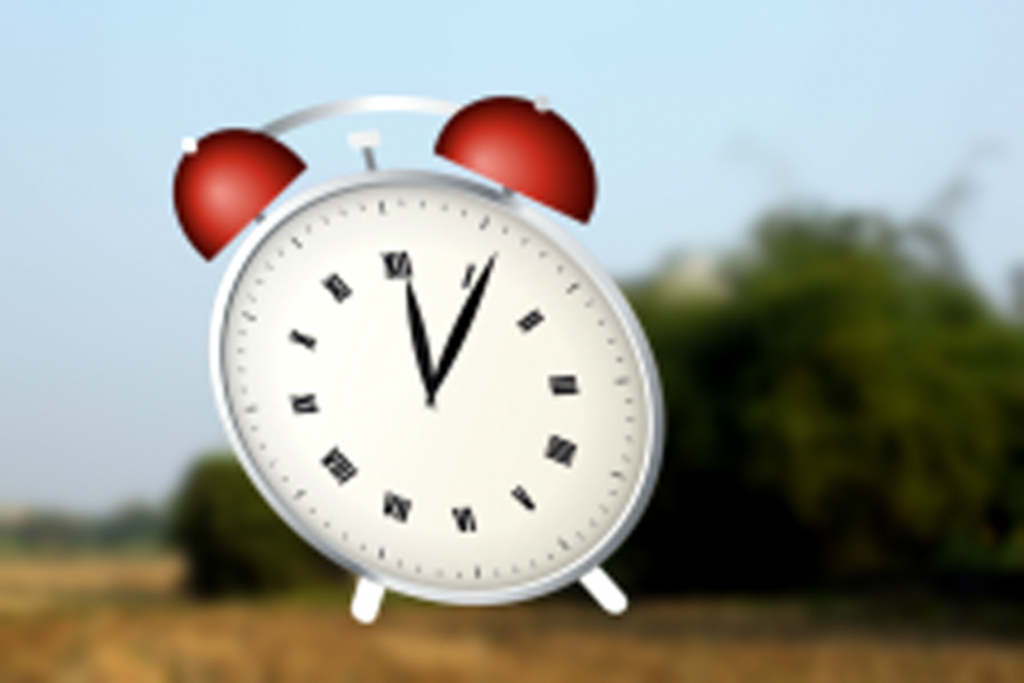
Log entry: 12 h 06 min
